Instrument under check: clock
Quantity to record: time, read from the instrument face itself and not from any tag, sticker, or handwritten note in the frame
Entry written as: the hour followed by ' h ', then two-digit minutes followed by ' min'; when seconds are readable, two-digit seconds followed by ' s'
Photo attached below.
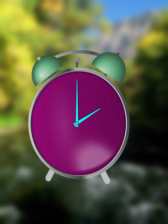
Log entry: 2 h 00 min
